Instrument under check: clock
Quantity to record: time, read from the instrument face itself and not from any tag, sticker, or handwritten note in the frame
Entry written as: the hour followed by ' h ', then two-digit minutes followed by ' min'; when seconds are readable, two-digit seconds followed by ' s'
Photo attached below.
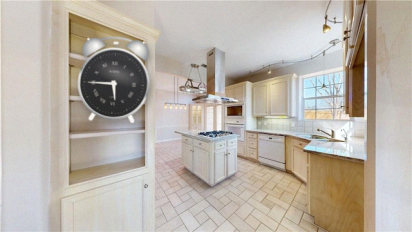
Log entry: 5 h 45 min
